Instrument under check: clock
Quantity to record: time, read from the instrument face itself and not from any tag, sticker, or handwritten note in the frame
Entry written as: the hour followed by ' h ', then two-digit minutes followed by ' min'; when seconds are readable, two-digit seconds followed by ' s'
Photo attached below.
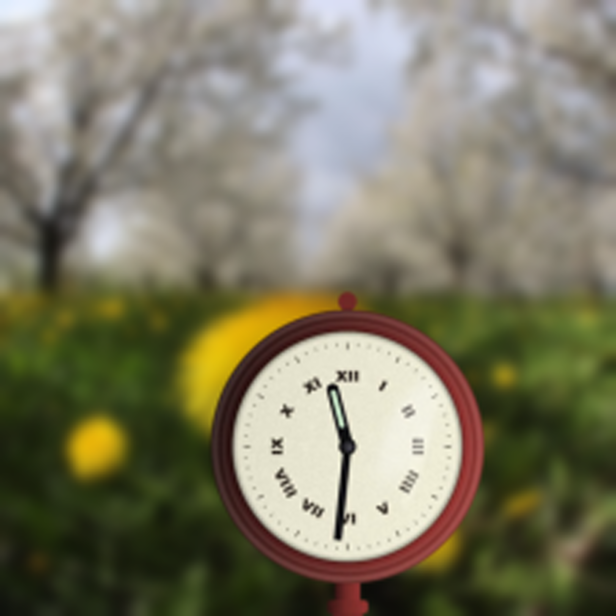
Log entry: 11 h 31 min
